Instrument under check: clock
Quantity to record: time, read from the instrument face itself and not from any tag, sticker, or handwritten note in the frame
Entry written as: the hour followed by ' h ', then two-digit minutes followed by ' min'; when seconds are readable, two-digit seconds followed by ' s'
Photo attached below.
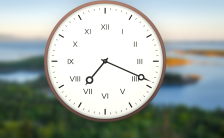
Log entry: 7 h 19 min
